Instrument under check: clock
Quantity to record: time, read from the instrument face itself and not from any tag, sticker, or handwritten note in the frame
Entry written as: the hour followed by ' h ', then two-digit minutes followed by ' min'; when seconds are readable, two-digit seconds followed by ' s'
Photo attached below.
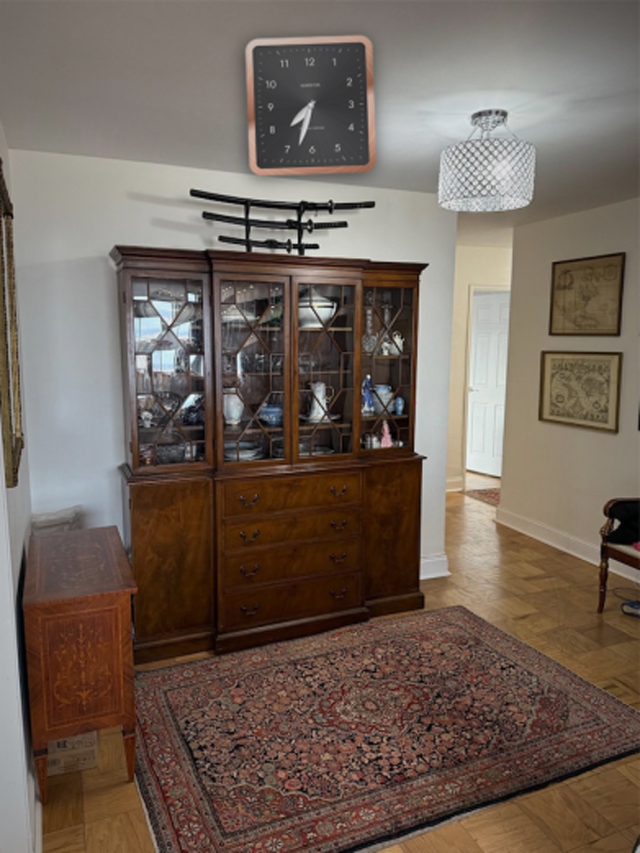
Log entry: 7 h 33 min
